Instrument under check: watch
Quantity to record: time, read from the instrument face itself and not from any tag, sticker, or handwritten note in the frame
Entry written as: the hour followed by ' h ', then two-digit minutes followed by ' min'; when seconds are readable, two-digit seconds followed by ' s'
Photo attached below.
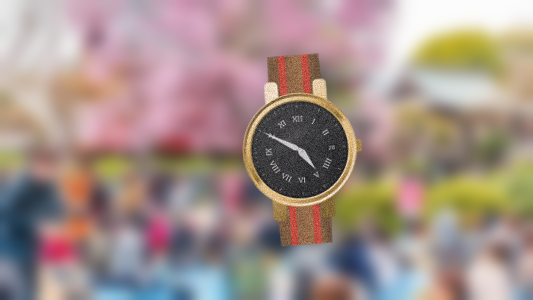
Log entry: 4 h 50 min
